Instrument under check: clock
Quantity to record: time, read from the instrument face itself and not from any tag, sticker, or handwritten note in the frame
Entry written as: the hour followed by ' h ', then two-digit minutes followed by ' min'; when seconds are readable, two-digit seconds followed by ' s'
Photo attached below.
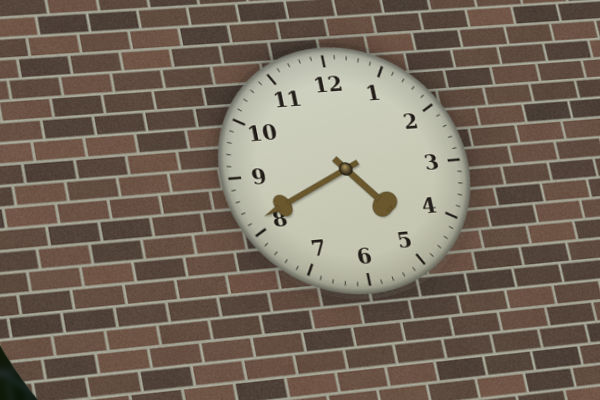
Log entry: 4 h 41 min
